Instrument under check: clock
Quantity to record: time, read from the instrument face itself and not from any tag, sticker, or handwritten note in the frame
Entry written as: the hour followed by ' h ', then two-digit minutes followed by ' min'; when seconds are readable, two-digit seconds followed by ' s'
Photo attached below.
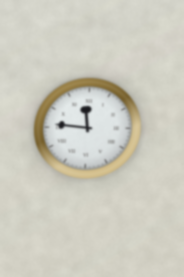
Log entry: 11 h 46 min
